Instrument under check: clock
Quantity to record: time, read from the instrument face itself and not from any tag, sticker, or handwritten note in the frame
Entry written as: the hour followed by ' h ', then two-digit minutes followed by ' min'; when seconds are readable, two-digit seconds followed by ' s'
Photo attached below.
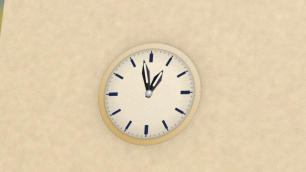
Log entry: 12 h 58 min
